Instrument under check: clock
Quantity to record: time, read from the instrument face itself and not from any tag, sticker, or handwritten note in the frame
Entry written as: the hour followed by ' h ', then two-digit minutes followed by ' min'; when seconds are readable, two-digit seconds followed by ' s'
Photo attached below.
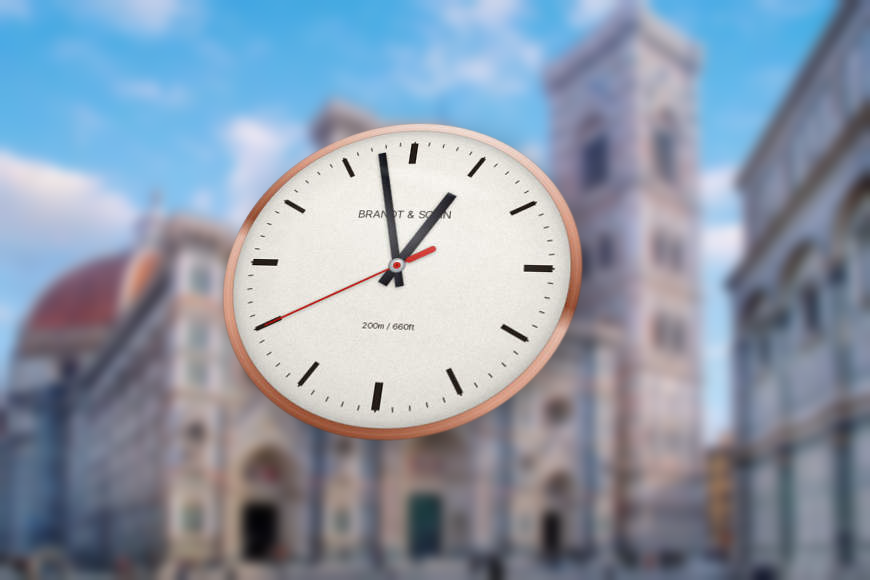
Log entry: 12 h 57 min 40 s
